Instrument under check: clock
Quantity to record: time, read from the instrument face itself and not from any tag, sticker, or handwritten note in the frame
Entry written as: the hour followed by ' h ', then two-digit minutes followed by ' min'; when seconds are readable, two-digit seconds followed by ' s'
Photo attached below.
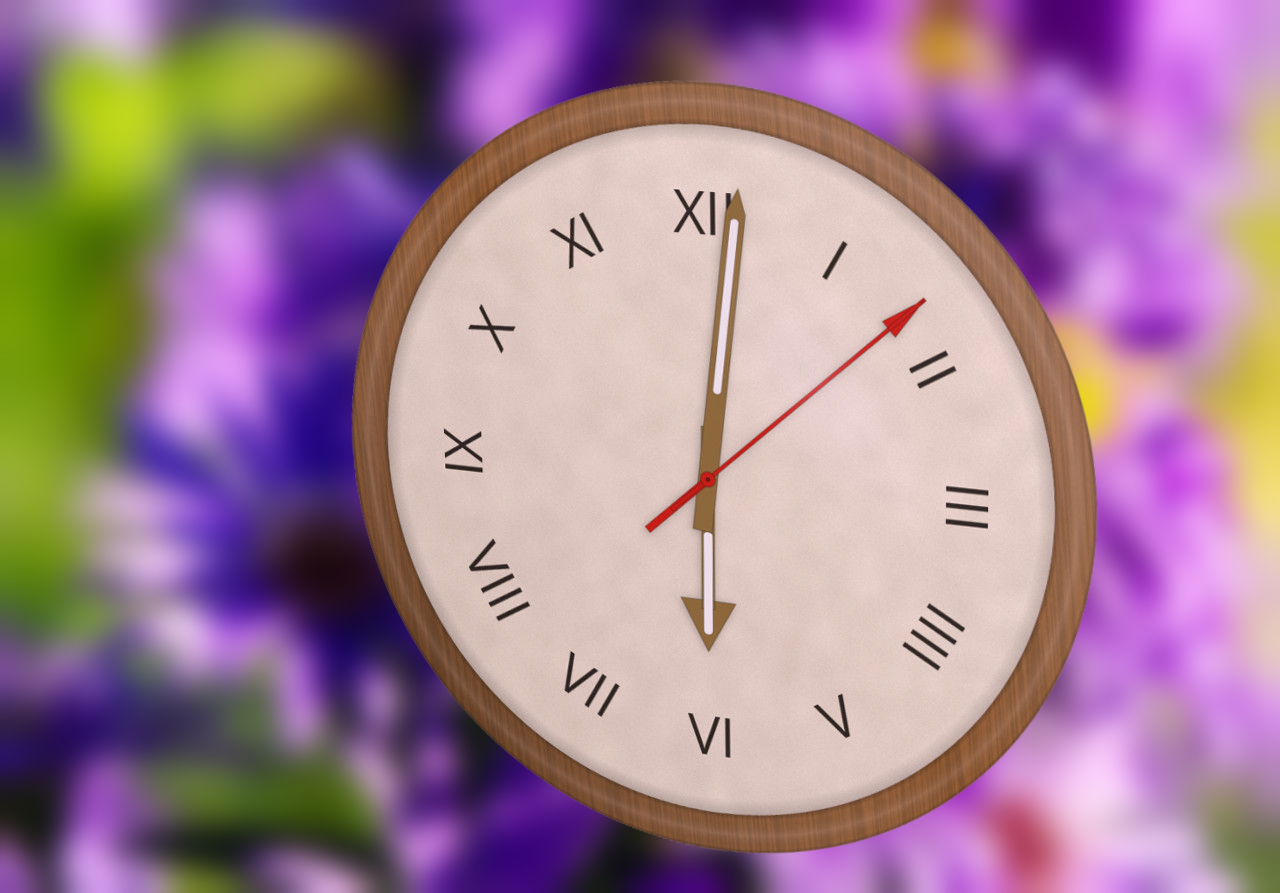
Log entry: 6 h 01 min 08 s
